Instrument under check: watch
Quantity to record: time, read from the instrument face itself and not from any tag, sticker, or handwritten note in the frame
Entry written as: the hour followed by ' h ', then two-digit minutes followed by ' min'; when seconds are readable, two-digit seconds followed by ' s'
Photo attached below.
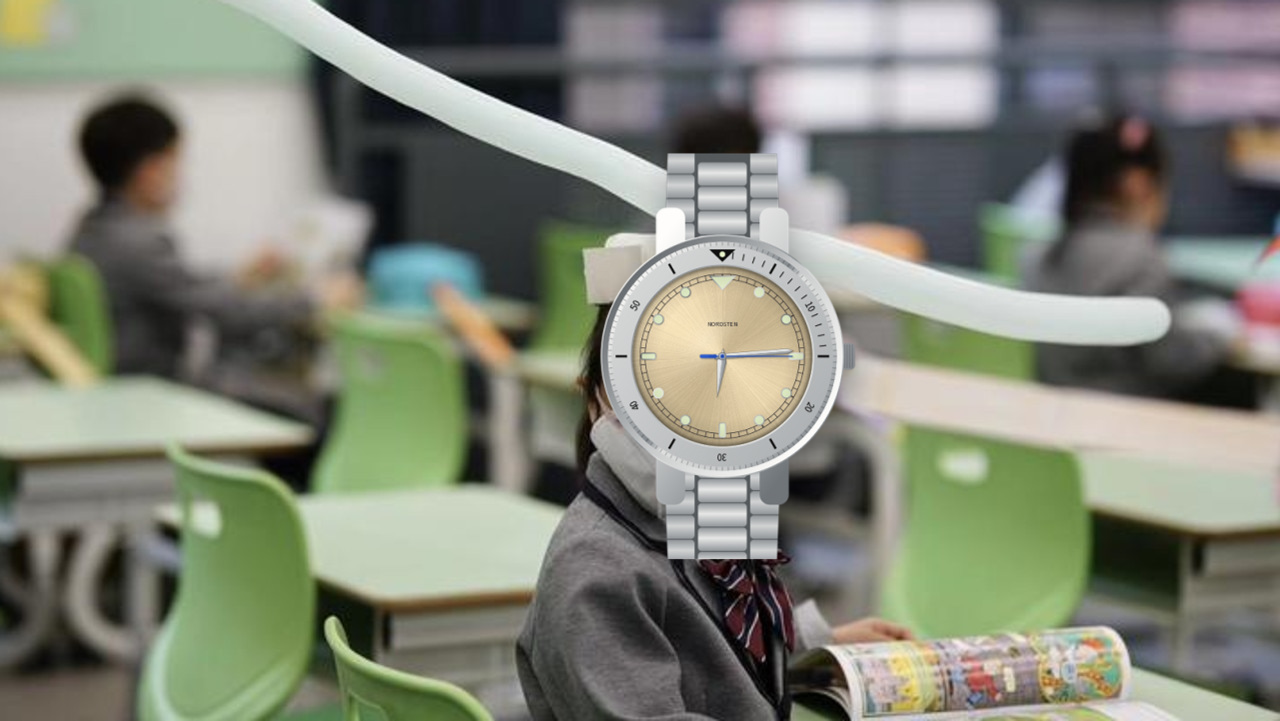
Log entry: 6 h 14 min 15 s
